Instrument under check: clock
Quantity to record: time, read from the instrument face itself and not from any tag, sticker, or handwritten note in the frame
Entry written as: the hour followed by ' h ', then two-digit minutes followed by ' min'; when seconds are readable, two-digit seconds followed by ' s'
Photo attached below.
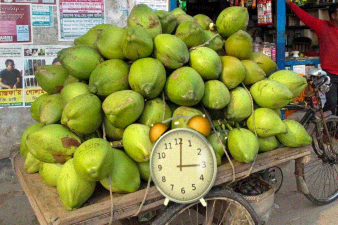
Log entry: 3 h 01 min
